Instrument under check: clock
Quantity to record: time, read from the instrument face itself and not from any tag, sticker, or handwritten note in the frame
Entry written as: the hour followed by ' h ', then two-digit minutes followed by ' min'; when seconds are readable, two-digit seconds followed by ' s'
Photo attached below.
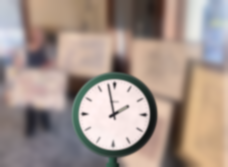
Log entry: 1 h 58 min
